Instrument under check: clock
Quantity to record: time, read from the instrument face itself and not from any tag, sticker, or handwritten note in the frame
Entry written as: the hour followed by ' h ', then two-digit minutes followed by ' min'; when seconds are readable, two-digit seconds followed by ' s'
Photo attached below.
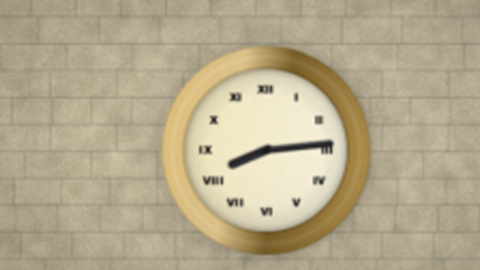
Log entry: 8 h 14 min
